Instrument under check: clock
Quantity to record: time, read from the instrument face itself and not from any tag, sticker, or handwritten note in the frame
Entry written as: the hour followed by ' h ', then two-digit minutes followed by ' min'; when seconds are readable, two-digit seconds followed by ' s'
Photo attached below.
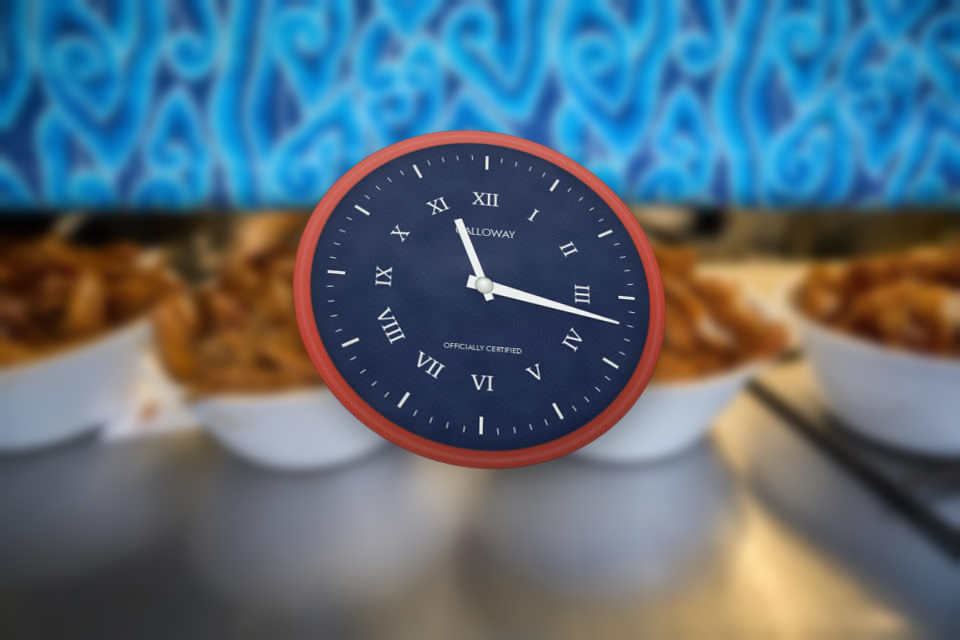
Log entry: 11 h 17 min
